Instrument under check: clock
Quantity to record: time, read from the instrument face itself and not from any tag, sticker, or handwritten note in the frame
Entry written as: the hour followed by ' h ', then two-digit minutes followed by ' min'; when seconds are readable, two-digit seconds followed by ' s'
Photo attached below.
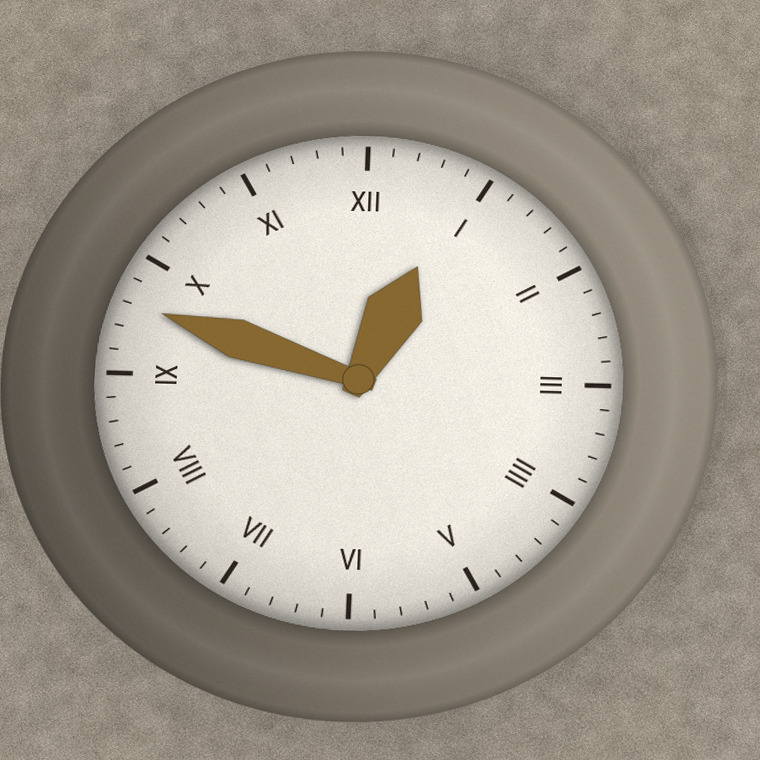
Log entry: 12 h 48 min
